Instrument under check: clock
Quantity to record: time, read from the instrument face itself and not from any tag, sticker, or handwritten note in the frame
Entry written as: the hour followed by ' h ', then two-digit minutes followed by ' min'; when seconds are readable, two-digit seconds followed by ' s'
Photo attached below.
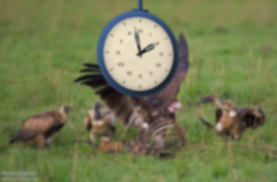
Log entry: 1 h 58 min
